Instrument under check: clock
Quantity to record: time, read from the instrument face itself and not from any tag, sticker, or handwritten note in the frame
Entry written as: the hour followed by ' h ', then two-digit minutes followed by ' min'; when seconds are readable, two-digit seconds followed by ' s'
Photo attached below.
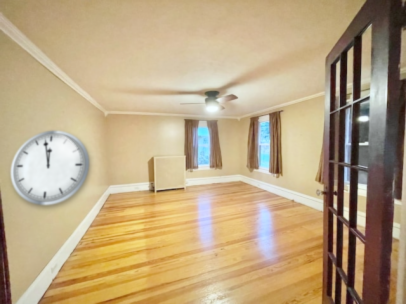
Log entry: 11 h 58 min
